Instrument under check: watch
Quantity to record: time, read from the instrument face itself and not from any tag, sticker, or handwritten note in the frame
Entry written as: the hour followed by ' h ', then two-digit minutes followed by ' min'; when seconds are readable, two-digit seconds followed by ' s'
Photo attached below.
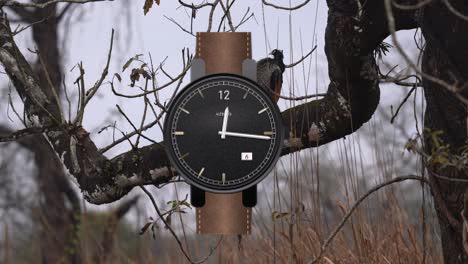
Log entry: 12 h 16 min
